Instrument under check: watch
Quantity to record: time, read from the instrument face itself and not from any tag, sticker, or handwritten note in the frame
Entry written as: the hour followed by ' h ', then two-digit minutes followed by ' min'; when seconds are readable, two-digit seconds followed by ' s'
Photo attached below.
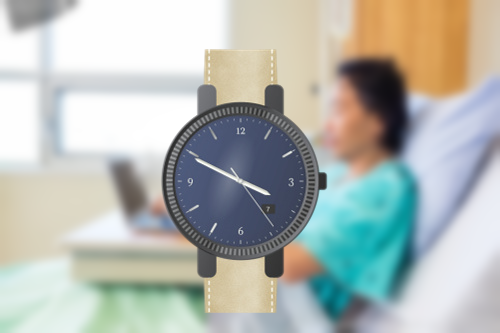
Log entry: 3 h 49 min 24 s
